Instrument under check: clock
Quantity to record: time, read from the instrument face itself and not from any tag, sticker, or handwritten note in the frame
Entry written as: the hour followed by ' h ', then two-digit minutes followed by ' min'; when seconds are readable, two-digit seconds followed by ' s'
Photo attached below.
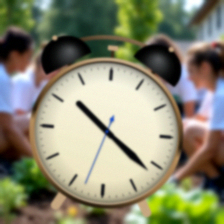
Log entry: 10 h 21 min 33 s
